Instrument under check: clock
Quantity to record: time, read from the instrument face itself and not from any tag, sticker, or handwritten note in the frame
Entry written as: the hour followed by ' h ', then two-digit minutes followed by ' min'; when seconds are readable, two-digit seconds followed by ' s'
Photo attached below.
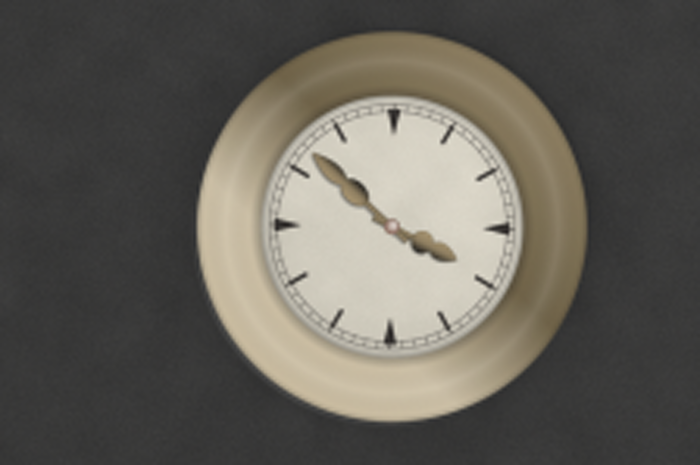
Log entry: 3 h 52 min
